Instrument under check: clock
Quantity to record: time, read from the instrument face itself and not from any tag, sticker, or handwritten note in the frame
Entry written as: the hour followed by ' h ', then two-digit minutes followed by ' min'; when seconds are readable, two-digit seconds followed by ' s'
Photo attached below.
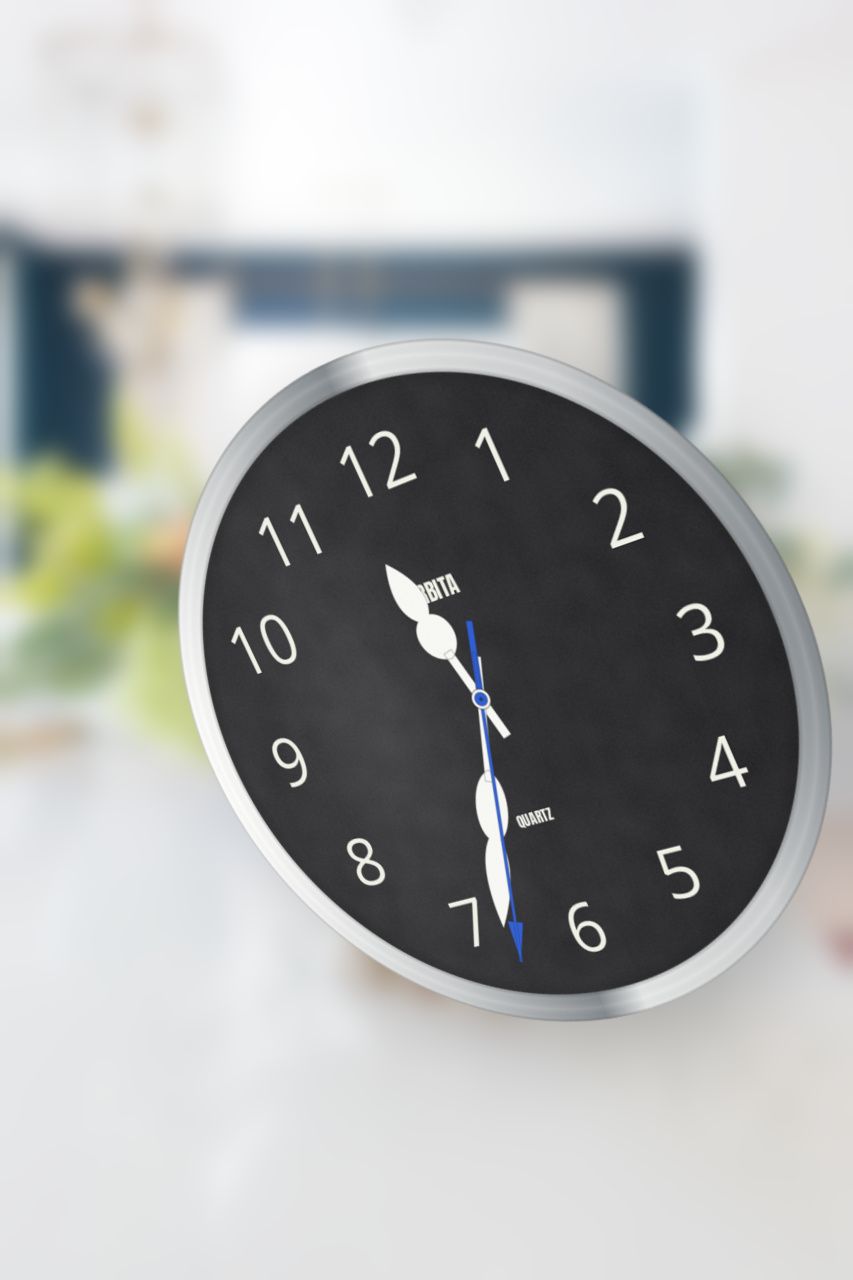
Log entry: 11 h 33 min 33 s
